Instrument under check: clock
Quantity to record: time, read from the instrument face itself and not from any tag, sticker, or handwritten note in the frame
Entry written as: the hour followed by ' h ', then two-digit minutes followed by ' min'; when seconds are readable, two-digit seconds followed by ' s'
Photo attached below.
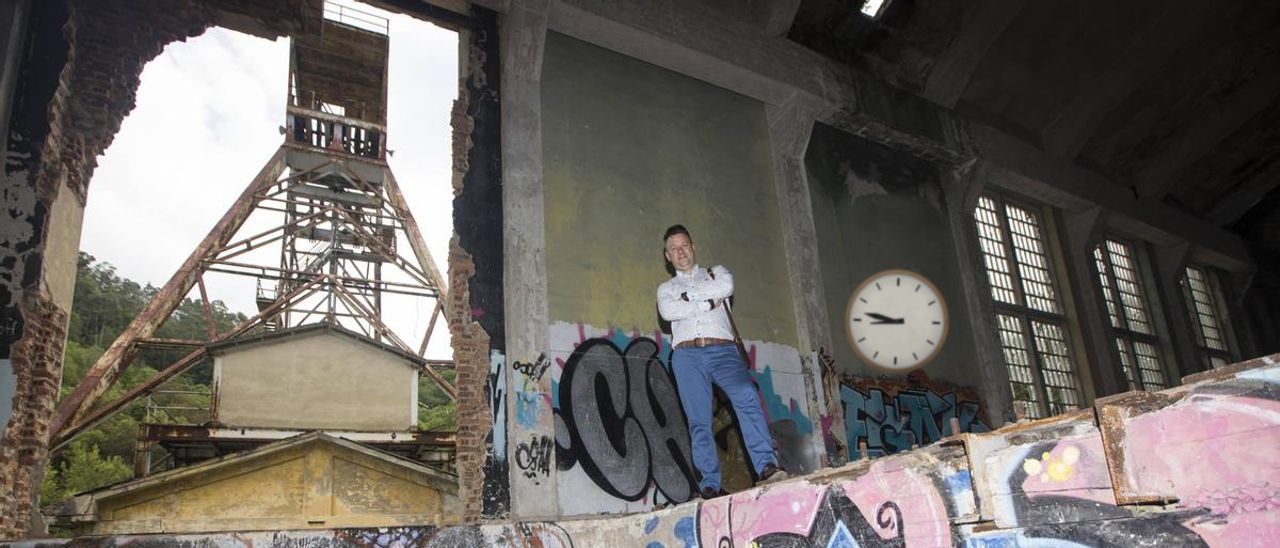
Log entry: 8 h 47 min
